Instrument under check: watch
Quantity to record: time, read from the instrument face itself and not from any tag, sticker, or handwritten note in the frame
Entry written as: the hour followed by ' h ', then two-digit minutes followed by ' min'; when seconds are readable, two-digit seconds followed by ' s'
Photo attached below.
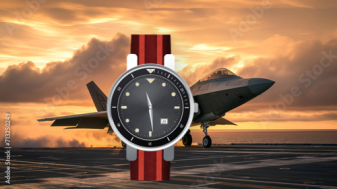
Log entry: 11 h 29 min
